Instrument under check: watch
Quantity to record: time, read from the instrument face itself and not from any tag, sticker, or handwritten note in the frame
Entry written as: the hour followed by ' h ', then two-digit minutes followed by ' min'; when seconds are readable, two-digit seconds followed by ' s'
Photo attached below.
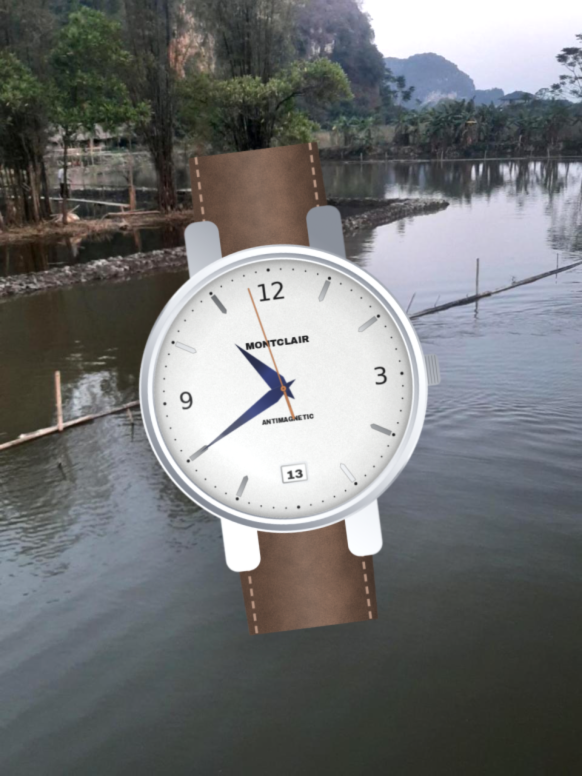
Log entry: 10 h 39 min 58 s
